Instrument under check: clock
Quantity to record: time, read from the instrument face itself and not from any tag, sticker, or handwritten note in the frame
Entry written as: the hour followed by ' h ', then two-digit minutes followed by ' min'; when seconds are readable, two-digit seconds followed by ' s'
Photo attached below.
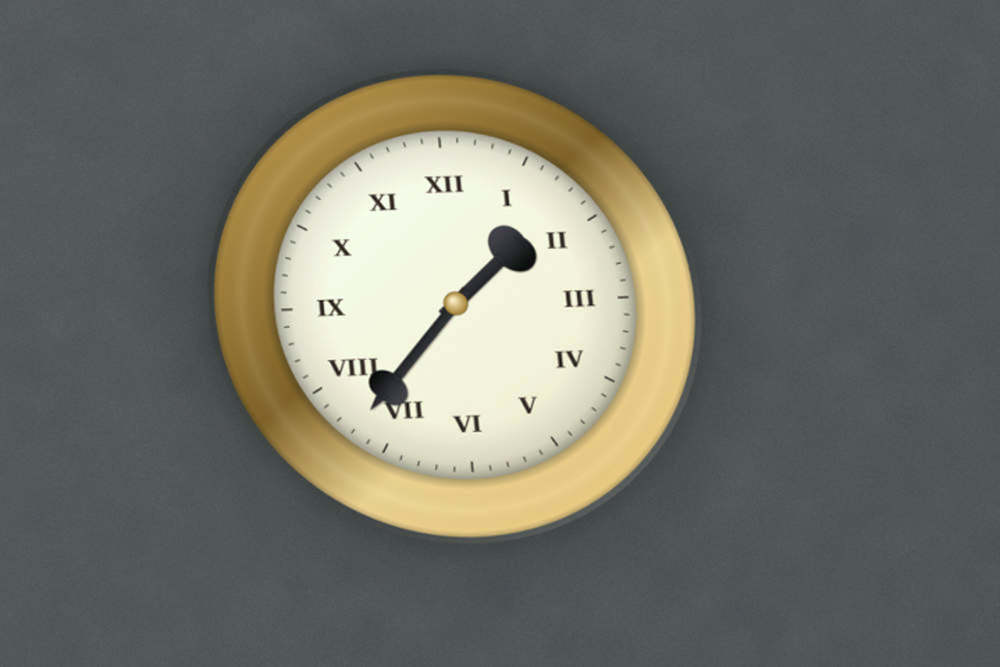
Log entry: 1 h 37 min
